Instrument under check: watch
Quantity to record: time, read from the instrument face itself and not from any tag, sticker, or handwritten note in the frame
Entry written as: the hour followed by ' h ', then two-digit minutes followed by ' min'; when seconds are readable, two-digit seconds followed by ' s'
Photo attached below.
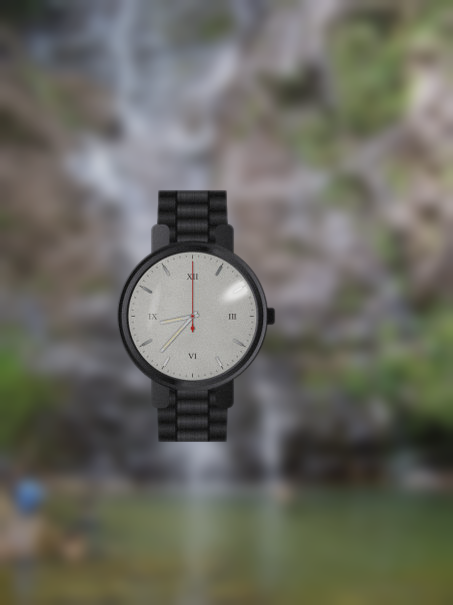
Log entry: 8 h 37 min 00 s
